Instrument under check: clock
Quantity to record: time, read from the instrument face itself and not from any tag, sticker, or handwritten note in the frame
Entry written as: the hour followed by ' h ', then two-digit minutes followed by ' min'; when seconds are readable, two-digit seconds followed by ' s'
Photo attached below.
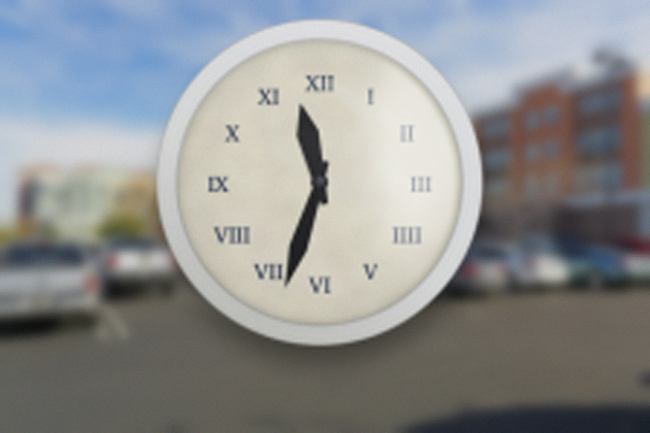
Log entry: 11 h 33 min
